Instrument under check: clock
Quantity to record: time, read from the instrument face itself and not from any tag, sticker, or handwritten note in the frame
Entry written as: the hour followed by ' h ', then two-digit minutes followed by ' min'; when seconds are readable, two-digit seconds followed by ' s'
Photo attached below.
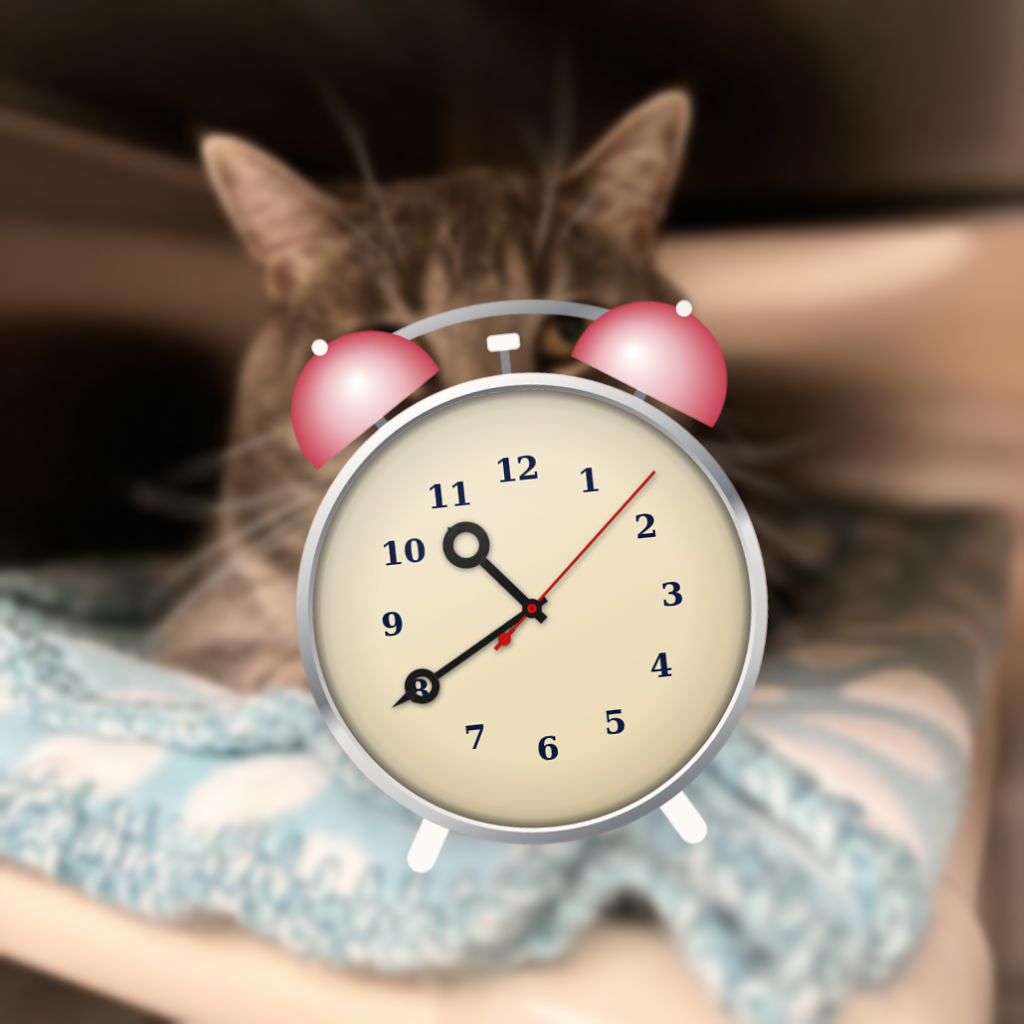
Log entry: 10 h 40 min 08 s
